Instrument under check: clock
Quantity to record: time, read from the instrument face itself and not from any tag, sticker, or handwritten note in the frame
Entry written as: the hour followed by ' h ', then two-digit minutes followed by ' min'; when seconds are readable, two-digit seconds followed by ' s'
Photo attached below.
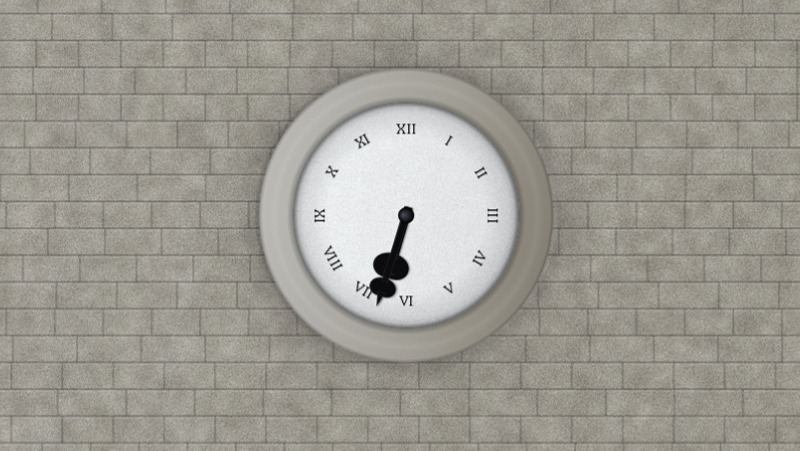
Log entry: 6 h 33 min
